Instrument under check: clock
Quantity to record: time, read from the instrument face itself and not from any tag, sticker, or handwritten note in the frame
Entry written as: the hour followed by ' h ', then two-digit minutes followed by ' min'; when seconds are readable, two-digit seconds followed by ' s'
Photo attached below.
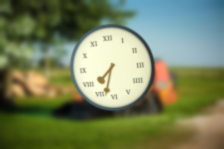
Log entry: 7 h 33 min
